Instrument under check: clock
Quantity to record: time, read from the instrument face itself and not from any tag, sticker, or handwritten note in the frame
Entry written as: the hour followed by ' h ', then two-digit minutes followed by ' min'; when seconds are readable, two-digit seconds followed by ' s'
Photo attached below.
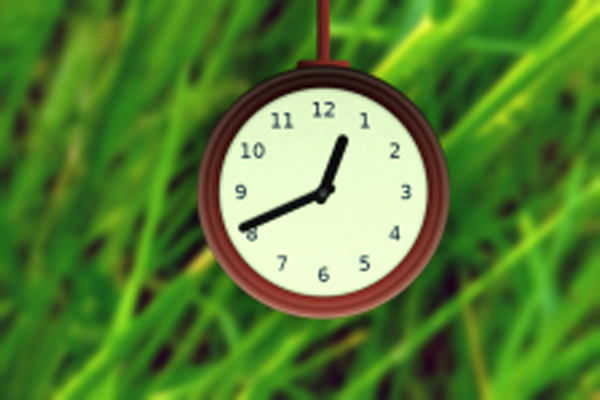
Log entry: 12 h 41 min
